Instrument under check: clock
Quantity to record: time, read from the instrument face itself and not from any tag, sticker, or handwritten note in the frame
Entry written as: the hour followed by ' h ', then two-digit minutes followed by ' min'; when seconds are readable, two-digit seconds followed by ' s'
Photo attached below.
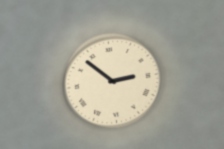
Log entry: 2 h 53 min
